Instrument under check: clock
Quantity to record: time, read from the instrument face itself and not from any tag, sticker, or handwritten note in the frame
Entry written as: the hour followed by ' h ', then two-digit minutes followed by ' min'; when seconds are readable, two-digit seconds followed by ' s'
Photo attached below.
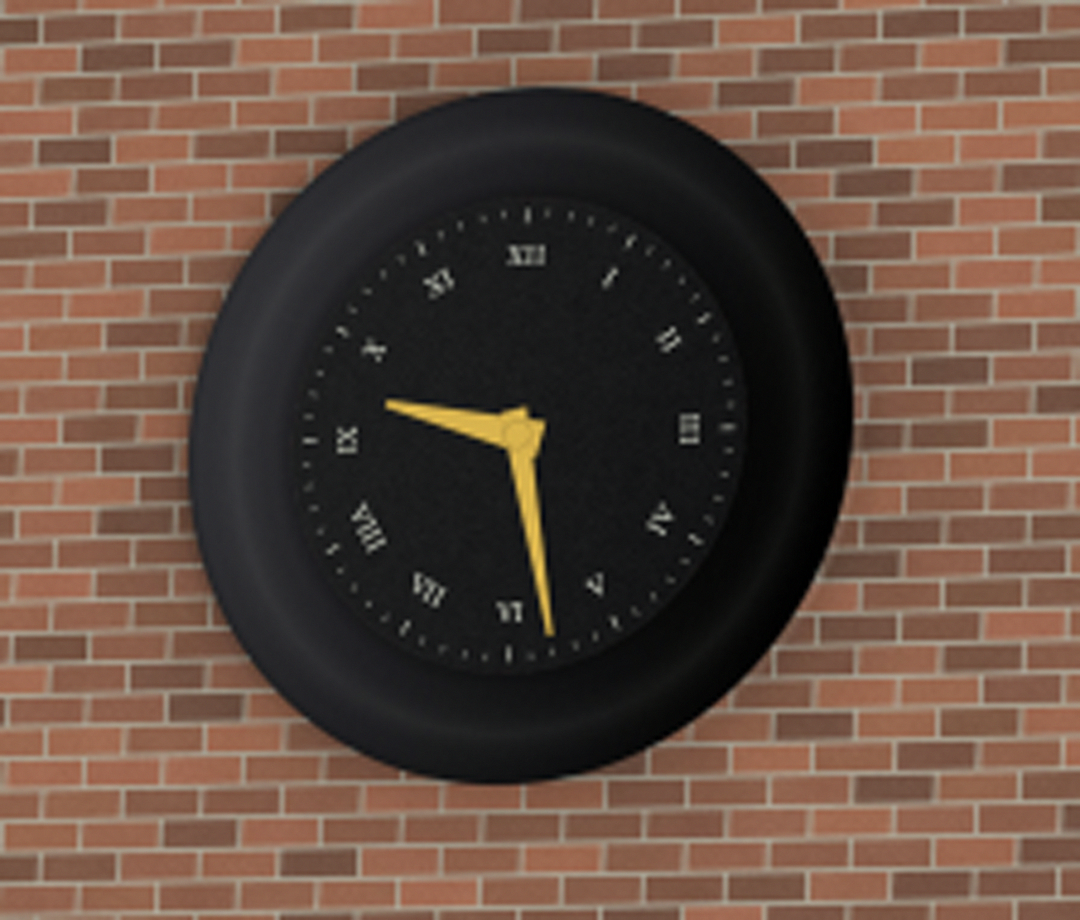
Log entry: 9 h 28 min
